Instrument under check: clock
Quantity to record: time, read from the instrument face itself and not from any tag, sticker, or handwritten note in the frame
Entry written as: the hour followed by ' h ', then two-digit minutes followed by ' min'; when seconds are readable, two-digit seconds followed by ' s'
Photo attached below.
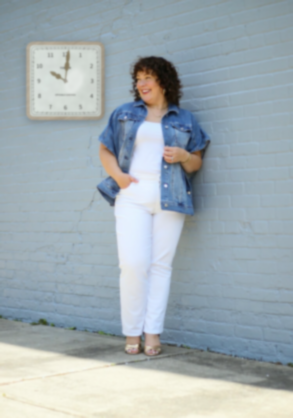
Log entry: 10 h 01 min
